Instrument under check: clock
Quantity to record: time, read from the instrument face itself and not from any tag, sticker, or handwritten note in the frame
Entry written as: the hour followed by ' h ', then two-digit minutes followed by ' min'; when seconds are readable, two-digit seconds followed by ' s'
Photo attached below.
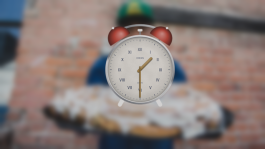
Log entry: 1 h 30 min
